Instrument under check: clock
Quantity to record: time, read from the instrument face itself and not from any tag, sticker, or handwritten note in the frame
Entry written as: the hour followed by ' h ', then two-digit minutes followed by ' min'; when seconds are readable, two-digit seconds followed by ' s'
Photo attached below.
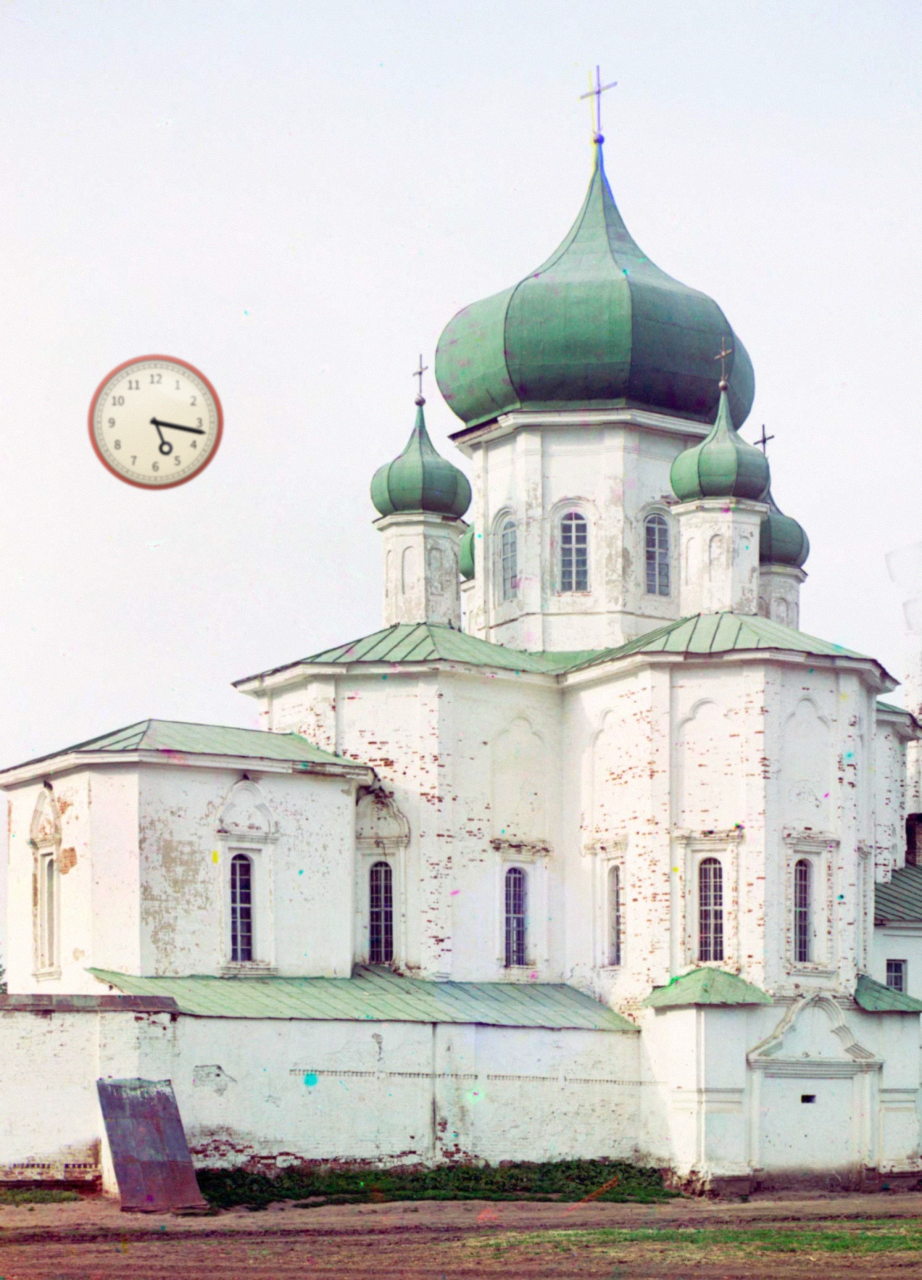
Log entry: 5 h 17 min
